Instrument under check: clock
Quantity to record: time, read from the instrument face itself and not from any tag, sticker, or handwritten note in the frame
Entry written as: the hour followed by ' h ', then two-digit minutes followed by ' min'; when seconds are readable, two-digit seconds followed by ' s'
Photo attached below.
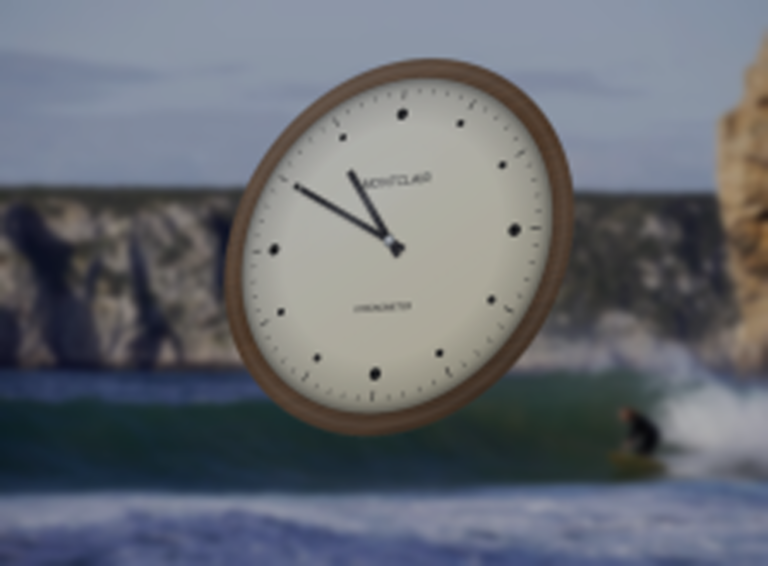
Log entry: 10 h 50 min
